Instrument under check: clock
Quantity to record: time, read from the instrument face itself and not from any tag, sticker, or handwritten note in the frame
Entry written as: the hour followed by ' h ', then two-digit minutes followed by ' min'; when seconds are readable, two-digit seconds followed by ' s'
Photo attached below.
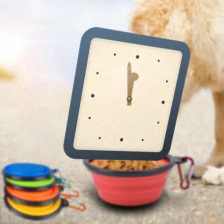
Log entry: 11 h 58 min
